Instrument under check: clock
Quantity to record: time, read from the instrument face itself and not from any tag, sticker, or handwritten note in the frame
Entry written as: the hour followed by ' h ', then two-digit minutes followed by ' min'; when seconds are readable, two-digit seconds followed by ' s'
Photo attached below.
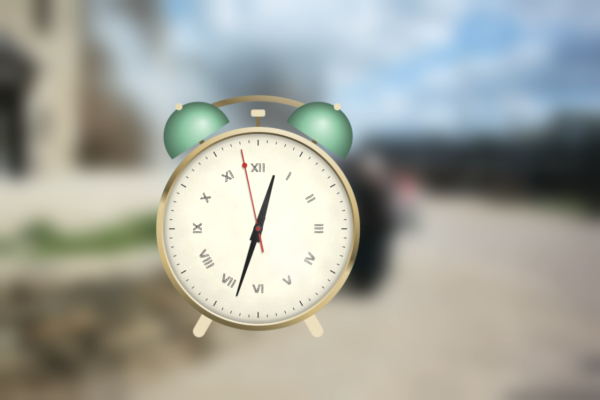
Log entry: 12 h 32 min 58 s
